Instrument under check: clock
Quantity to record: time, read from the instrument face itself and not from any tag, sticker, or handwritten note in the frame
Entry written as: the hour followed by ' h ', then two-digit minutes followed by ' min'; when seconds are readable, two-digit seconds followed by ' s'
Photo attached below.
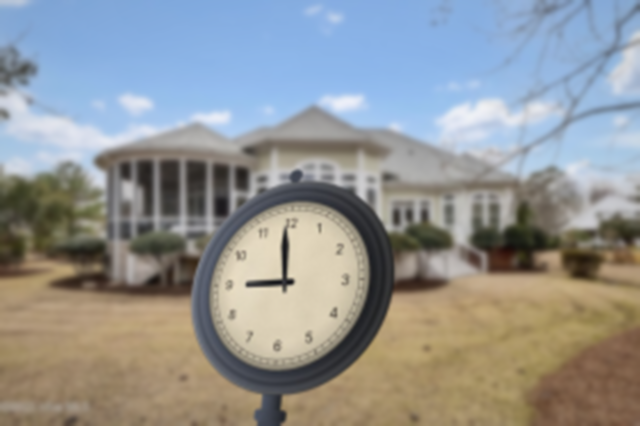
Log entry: 8 h 59 min
